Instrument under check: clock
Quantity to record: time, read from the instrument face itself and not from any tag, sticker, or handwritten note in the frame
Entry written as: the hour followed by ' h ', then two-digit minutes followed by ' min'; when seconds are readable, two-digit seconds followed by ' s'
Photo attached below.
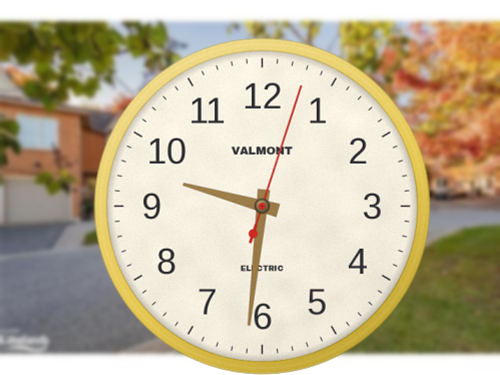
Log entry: 9 h 31 min 03 s
